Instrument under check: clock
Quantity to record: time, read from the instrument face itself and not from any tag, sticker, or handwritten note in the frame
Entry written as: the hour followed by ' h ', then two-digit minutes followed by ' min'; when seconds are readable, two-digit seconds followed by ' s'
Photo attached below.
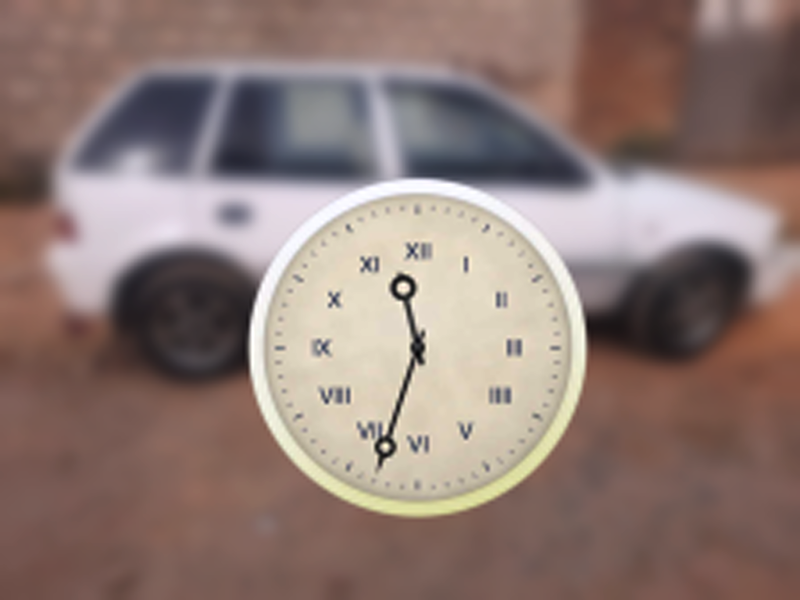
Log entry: 11 h 33 min
